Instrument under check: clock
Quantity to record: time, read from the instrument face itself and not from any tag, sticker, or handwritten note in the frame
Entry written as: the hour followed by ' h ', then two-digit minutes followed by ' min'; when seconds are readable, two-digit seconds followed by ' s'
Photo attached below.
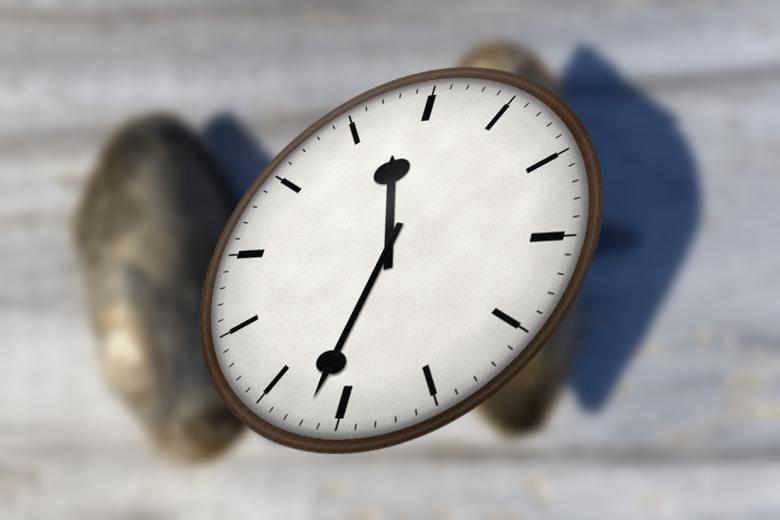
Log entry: 11 h 32 min
